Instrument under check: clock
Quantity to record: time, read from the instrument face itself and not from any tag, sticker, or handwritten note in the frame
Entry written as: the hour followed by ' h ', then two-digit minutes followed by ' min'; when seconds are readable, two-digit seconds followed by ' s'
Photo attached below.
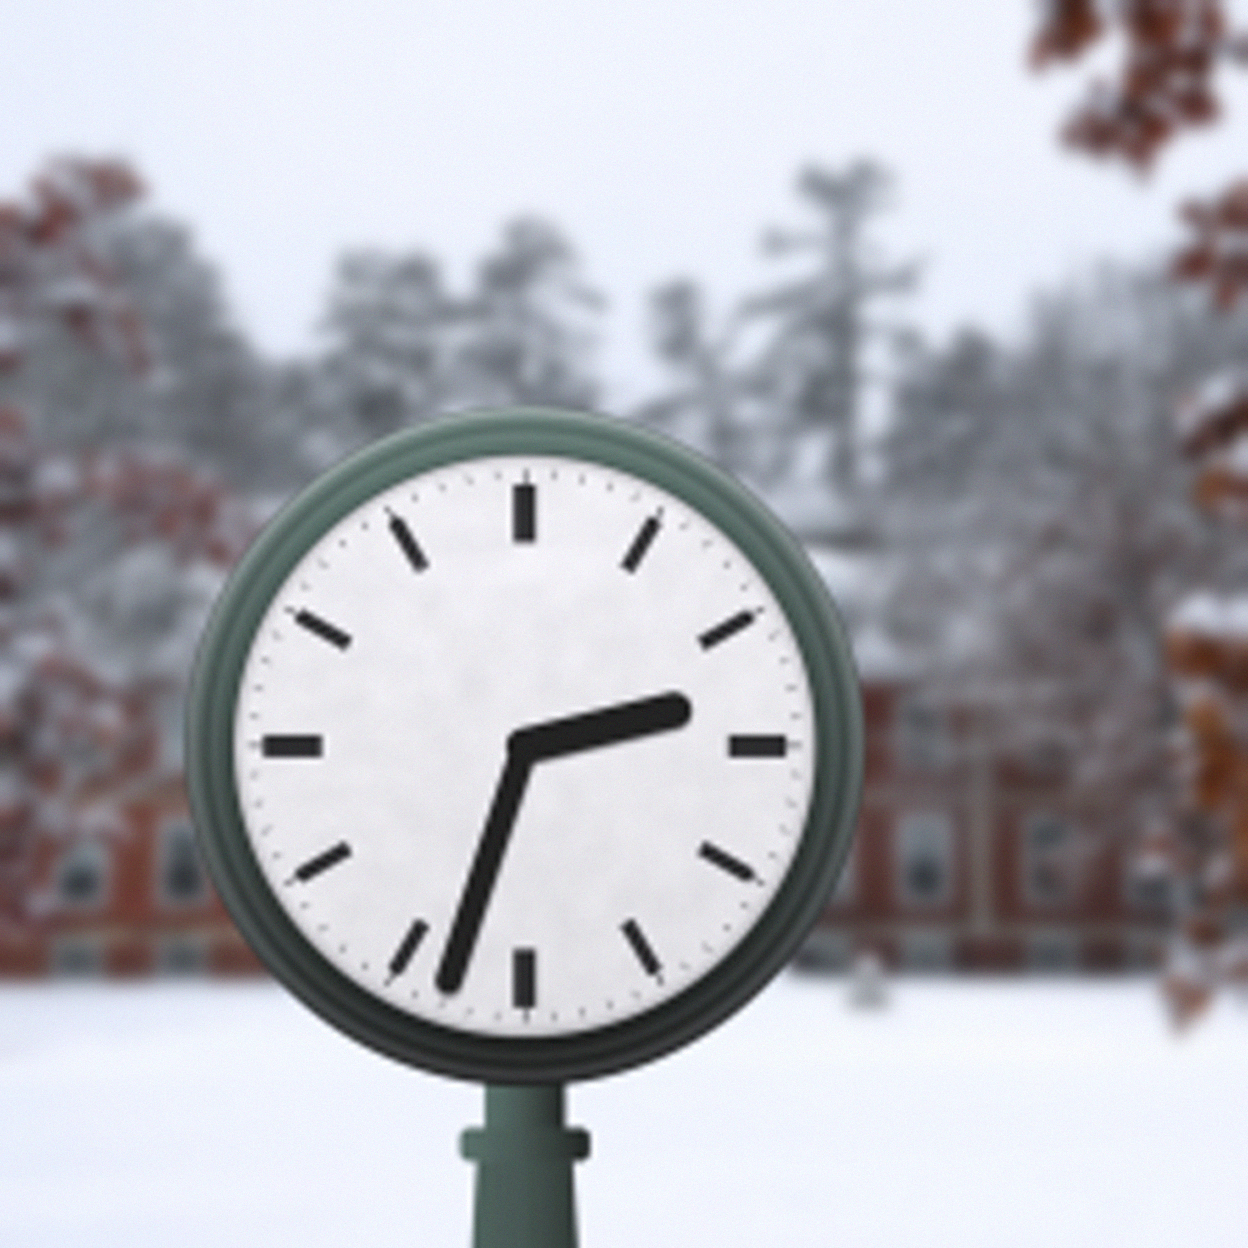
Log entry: 2 h 33 min
